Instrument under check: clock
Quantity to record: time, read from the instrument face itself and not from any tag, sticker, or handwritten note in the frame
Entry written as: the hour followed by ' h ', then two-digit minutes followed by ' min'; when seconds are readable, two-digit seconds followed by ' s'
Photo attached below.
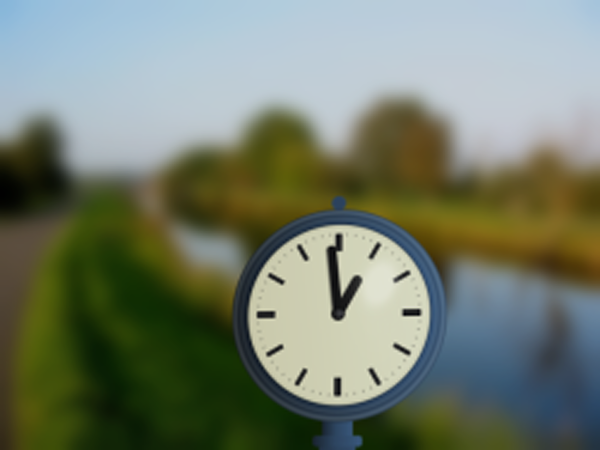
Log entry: 12 h 59 min
